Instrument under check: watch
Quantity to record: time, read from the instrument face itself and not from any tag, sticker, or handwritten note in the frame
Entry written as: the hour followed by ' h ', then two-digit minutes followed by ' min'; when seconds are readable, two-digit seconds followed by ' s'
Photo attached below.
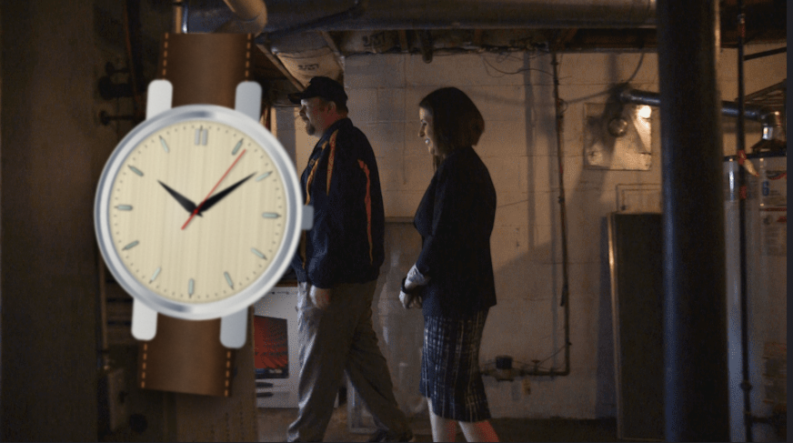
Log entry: 10 h 09 min 06 s
